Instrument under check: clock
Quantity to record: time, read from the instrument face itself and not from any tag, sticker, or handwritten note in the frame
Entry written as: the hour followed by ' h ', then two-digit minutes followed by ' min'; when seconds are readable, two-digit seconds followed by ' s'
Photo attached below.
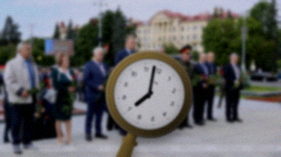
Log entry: 6 h 58 min
